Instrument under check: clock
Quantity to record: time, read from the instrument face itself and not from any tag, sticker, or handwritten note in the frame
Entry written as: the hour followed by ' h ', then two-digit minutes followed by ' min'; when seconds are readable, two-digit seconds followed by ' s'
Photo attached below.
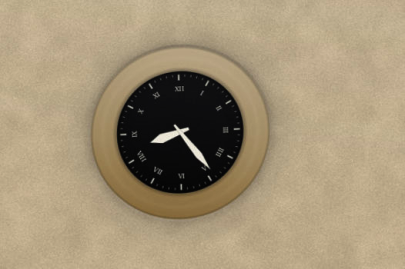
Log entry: 8 h 24 min
